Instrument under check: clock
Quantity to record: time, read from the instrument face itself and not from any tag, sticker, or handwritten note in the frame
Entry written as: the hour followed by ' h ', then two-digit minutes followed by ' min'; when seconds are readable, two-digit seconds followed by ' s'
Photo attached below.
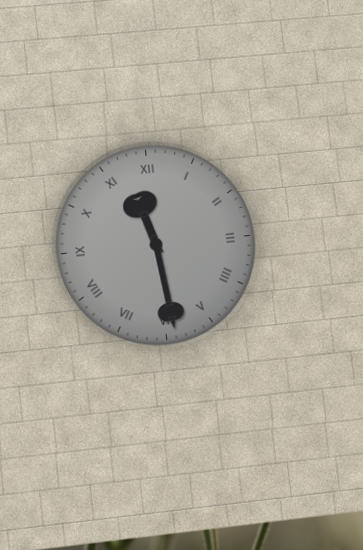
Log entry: 11 h 29 min
